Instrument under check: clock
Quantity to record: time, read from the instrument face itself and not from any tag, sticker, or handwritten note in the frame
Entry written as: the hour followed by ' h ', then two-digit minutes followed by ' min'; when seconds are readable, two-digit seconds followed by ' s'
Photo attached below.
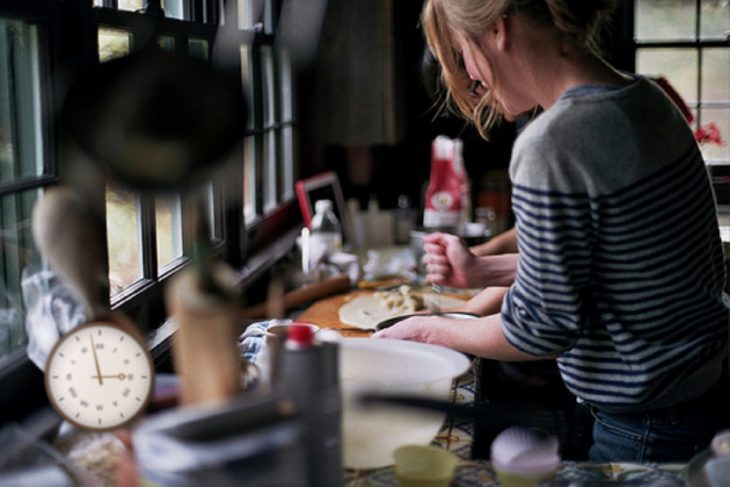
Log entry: 2 h 58 min
